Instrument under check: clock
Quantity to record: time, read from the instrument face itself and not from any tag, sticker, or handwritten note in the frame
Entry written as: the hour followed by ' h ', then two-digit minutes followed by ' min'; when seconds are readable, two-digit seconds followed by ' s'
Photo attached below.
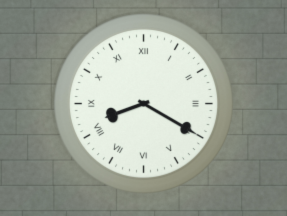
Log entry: 8 h 20 min
